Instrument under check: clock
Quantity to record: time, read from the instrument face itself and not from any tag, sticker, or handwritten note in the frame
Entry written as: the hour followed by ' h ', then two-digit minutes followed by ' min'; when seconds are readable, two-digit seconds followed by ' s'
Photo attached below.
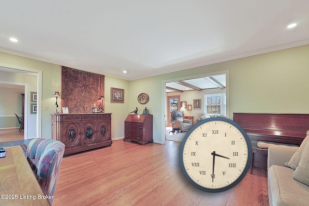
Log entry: 3 h 30 min
